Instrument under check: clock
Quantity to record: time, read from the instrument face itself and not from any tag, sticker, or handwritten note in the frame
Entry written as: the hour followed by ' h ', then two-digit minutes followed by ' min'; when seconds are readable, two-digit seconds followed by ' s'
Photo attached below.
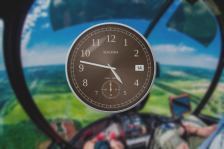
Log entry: 4 h 47 min
